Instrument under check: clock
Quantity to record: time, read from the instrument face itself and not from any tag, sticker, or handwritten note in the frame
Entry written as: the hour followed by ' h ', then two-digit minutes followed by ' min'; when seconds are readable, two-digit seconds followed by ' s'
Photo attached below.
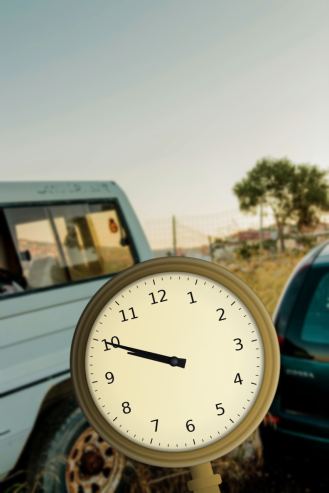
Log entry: 9 h 50 min
